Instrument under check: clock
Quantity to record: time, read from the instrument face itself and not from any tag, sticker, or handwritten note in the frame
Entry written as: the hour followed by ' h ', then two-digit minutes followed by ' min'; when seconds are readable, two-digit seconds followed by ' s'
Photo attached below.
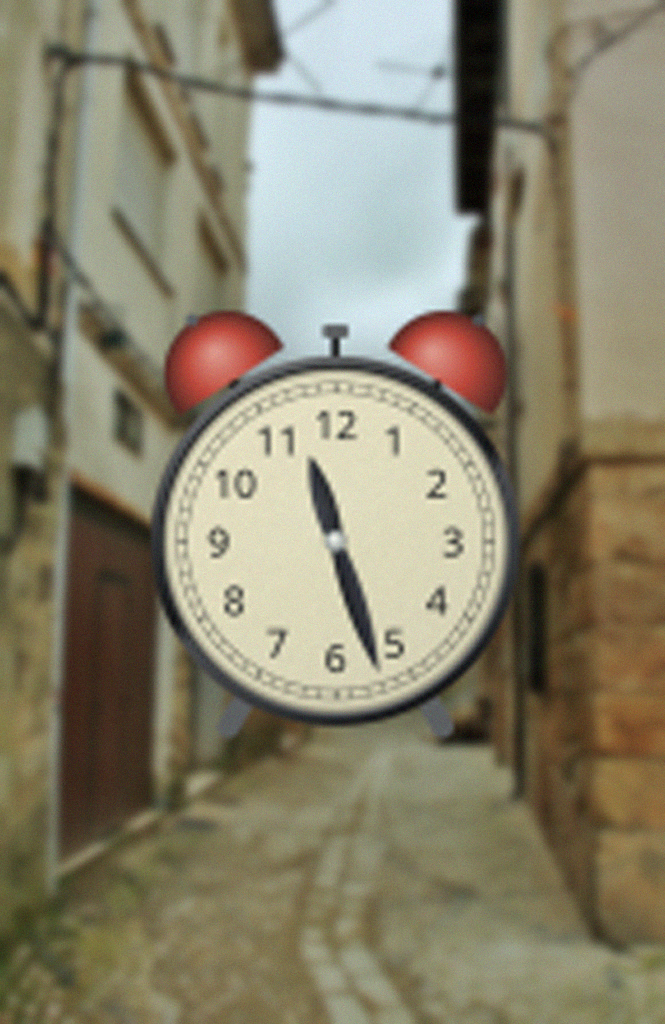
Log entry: 11 h 27 min
